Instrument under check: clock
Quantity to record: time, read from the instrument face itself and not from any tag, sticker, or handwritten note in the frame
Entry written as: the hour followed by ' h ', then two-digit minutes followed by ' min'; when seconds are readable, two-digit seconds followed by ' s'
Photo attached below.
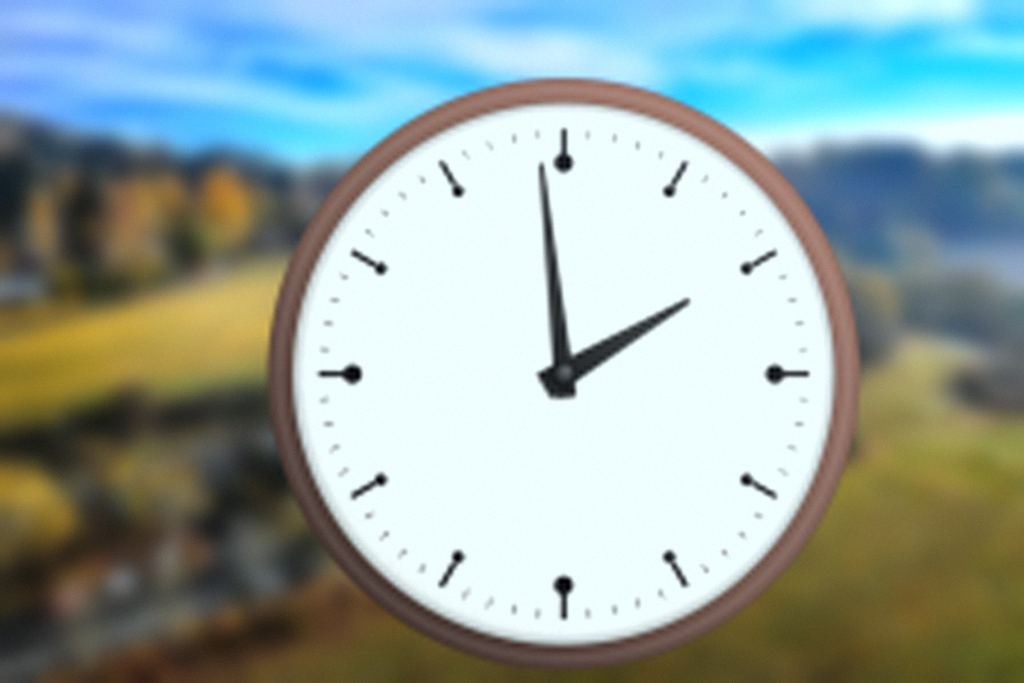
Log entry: 1 h 59 min
